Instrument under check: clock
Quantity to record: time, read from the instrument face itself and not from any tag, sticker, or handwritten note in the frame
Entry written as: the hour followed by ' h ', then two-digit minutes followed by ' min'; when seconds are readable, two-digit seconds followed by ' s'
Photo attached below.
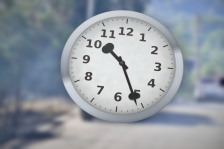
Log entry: 10 h 26 min
